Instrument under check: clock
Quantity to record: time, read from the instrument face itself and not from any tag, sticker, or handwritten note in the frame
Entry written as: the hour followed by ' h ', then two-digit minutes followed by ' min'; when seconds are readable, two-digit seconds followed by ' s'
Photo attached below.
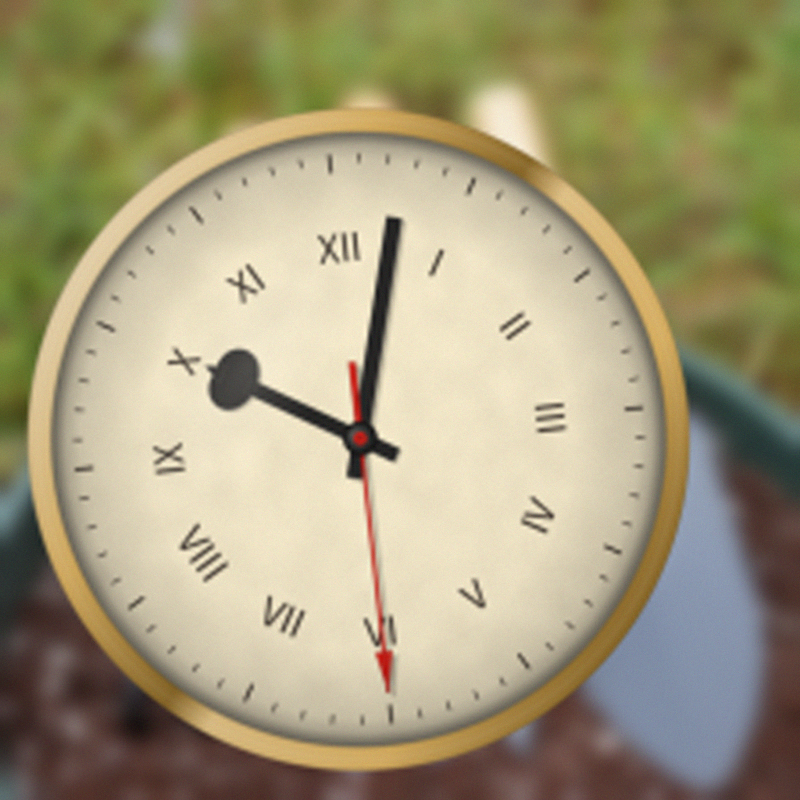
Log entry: 10 h 02 min 30 s
